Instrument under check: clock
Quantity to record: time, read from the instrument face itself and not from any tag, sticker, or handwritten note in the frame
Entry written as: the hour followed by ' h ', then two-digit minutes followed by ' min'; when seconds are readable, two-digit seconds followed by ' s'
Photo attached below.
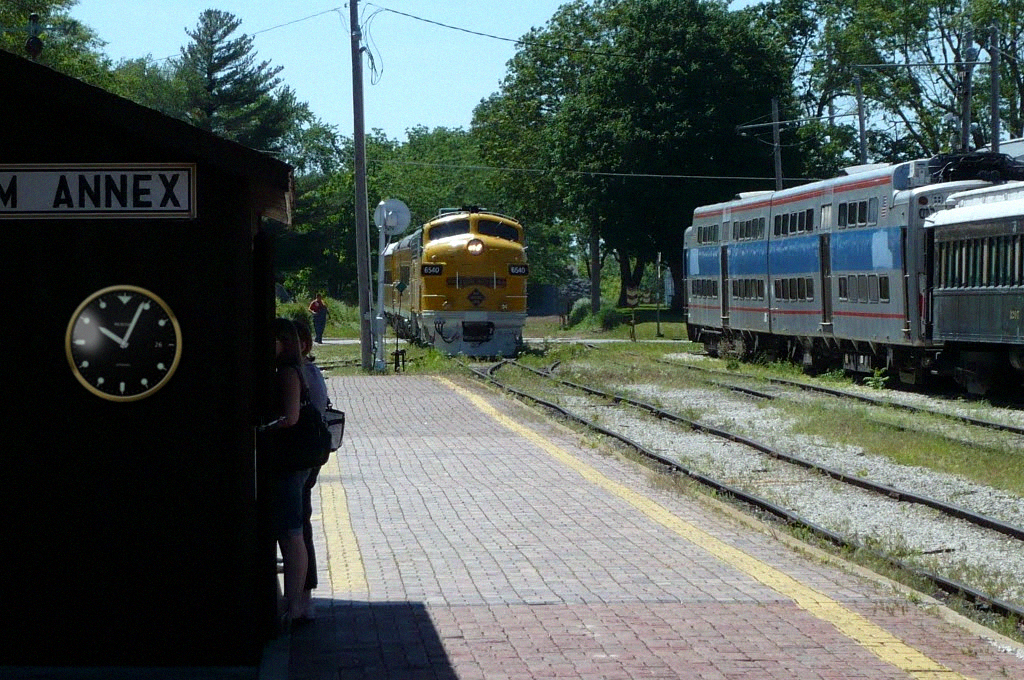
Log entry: 10 h 04 min
